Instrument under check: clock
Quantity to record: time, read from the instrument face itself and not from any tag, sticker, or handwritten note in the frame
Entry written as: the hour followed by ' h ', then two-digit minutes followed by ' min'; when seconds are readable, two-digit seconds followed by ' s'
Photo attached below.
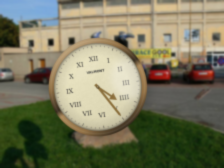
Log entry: 4 h 25 min
